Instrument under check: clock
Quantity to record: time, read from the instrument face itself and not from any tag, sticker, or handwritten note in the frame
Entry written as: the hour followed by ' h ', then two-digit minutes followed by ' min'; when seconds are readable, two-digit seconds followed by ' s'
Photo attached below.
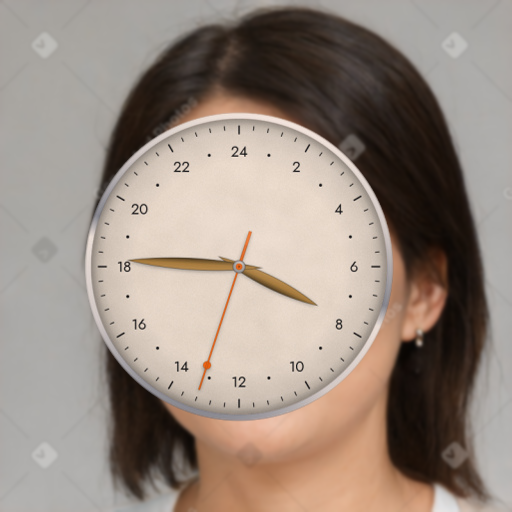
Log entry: 7 h 45 min 33 s
